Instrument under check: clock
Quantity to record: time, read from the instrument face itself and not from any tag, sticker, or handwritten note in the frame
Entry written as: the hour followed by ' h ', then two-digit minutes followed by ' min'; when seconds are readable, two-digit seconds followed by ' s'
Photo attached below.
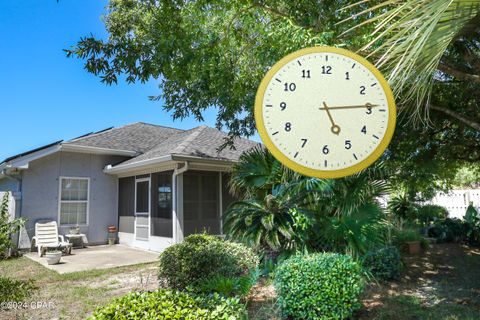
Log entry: 5 h 14 min
